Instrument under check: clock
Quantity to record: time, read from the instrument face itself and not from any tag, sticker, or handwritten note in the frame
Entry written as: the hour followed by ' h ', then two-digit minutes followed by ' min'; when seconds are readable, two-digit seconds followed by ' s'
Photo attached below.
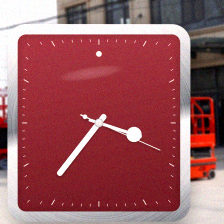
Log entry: 3 h 36 min 19 s
